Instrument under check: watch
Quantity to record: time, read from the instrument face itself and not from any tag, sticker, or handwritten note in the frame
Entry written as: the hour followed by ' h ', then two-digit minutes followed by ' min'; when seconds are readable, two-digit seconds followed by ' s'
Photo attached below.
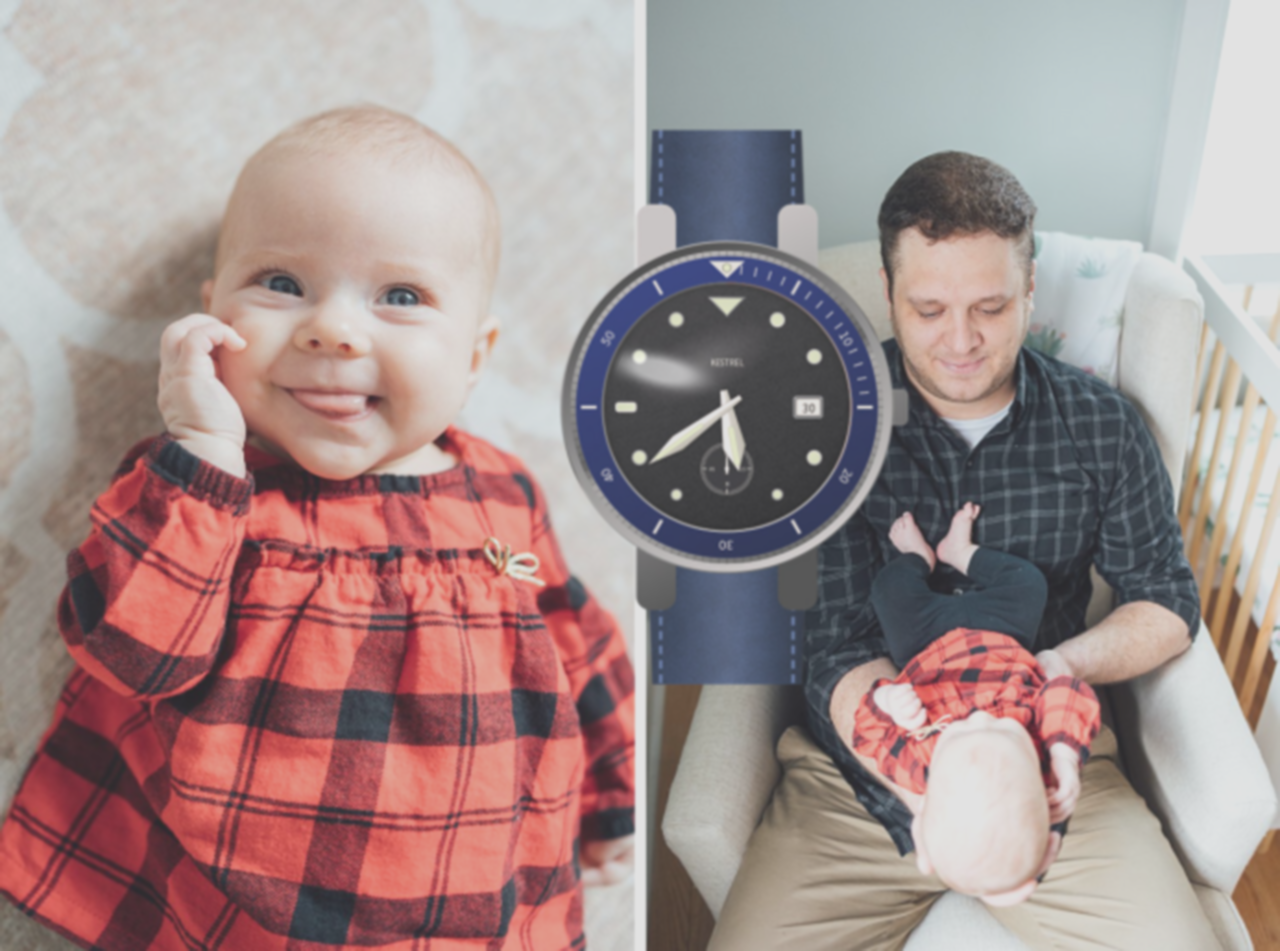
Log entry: 5 h 39 min
